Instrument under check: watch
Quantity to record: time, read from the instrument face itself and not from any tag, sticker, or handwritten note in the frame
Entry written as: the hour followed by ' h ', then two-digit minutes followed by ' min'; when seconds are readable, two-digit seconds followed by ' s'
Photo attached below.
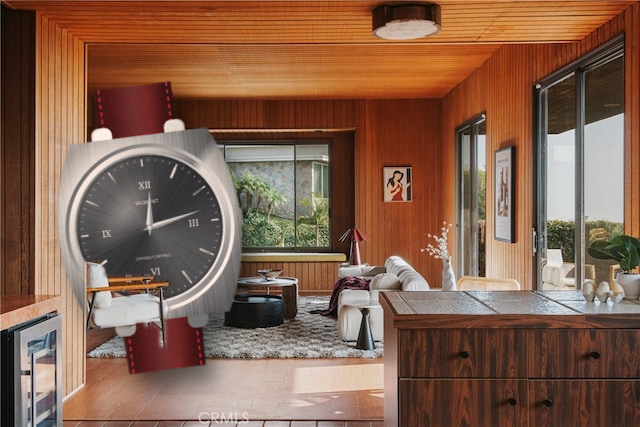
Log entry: 12 h 13 min
